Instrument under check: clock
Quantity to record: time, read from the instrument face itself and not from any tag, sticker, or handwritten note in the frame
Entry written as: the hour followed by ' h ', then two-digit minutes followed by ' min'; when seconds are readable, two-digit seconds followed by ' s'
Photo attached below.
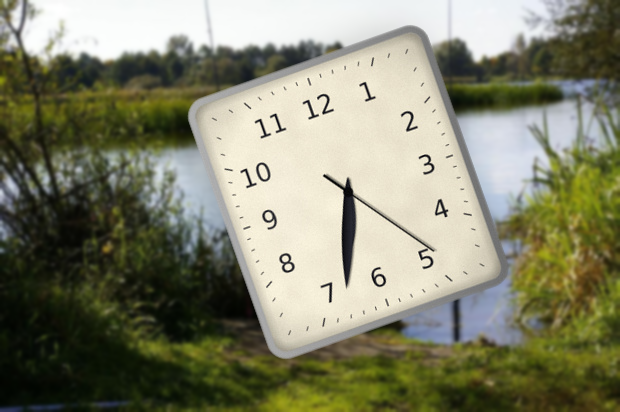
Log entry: 6 h 33 min 24 s
